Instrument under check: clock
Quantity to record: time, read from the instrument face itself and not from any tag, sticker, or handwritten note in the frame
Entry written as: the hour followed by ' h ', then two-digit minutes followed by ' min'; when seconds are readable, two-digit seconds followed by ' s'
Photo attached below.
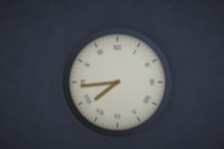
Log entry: 7 h 44 min
